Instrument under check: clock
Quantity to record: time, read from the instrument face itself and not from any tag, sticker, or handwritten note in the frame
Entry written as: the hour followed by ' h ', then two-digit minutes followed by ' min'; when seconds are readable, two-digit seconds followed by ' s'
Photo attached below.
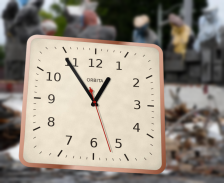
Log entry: 12 h 54 min 27 s
